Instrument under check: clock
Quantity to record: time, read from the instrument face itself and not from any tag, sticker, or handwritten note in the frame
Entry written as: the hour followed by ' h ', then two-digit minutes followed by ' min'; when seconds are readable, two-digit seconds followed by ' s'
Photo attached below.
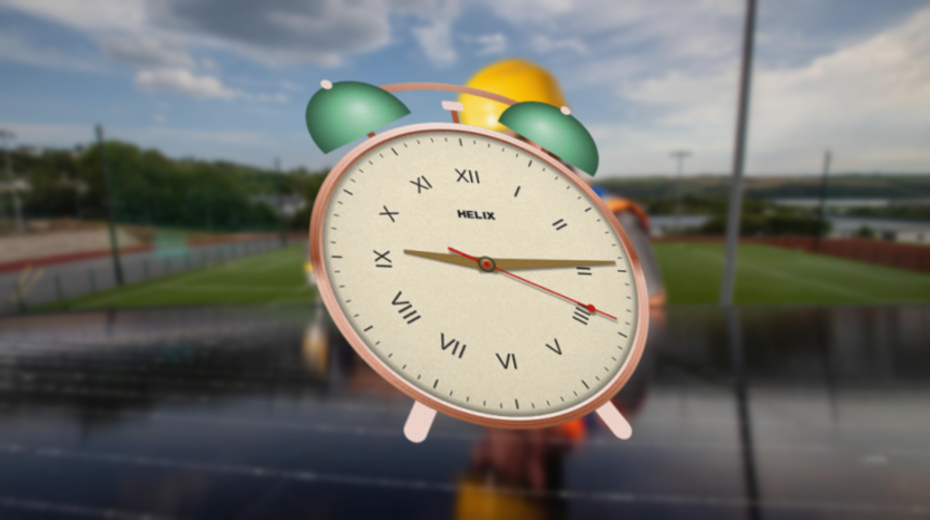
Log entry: 9 h 14 min 19 s
